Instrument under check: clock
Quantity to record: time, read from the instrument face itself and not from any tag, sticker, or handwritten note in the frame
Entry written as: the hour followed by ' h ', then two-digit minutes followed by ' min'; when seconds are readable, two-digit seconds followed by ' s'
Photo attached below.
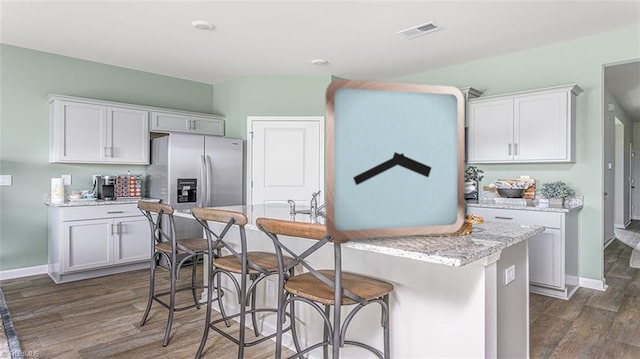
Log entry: 3 h 41 min
